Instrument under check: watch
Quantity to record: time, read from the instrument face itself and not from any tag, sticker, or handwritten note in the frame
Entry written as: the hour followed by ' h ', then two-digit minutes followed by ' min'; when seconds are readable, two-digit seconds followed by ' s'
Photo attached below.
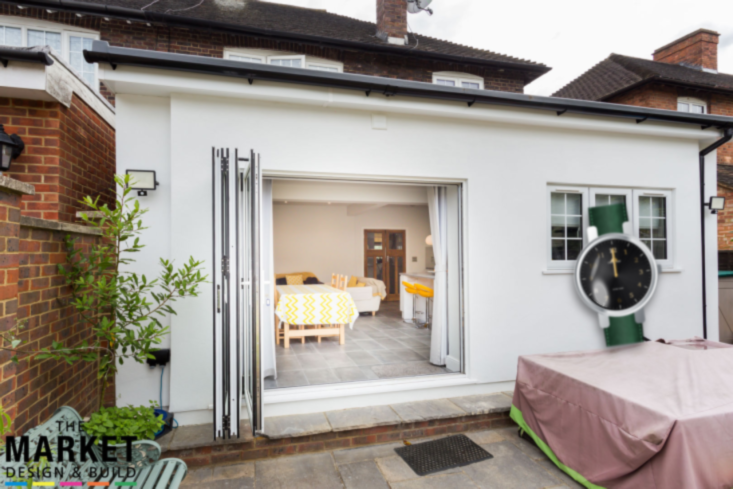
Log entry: 12 h 00 min
